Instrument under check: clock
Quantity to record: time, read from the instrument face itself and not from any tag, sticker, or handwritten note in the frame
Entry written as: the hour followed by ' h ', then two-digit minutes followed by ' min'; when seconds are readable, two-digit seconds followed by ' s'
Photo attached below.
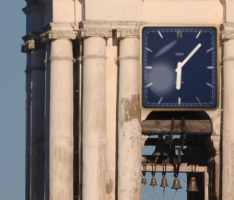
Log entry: 6 h 07 min
